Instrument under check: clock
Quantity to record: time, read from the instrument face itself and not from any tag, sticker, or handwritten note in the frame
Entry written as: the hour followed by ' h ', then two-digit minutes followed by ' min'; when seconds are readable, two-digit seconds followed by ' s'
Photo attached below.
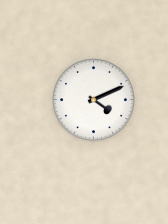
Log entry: 4 h 11 min
